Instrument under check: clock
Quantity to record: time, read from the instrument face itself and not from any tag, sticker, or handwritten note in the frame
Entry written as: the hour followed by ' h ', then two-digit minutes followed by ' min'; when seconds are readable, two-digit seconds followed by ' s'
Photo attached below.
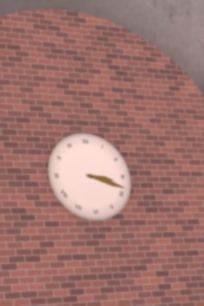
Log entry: 3 h 18 min
